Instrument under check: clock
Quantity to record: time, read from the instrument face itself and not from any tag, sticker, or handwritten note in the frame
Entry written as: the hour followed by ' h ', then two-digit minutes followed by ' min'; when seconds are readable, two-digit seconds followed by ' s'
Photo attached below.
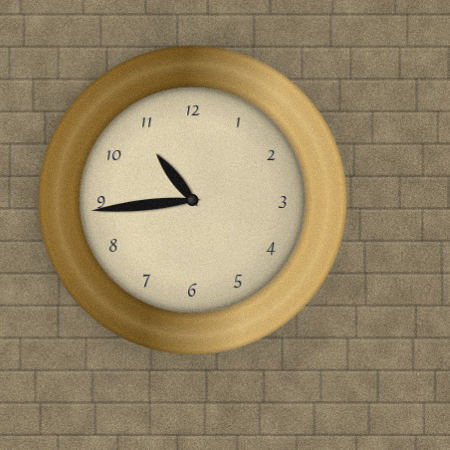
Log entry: 10 h 44 min
